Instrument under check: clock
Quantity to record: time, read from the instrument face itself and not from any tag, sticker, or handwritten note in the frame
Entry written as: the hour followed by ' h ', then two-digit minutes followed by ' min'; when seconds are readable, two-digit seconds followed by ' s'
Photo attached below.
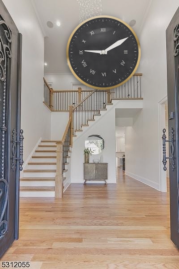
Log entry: 9 h 10 min
